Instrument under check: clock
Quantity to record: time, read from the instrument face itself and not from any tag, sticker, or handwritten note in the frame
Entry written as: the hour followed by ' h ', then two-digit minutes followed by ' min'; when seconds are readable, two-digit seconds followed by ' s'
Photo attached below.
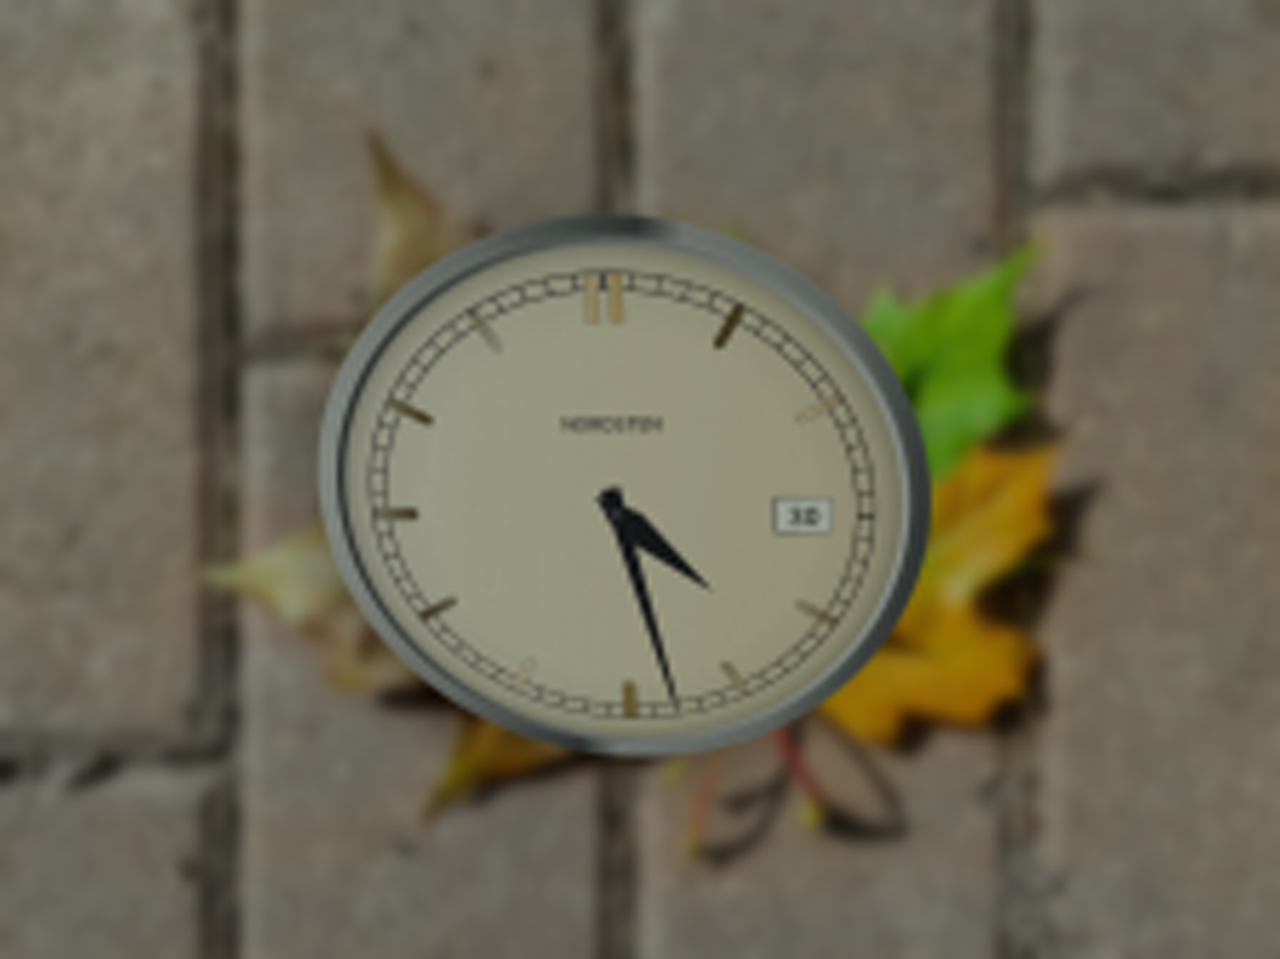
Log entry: 4 h 28 min
